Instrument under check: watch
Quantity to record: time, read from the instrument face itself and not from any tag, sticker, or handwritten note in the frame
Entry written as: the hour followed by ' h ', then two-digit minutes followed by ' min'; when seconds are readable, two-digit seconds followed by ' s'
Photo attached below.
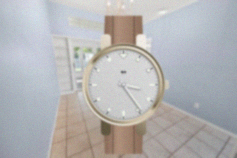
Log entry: 3 h 24 min
